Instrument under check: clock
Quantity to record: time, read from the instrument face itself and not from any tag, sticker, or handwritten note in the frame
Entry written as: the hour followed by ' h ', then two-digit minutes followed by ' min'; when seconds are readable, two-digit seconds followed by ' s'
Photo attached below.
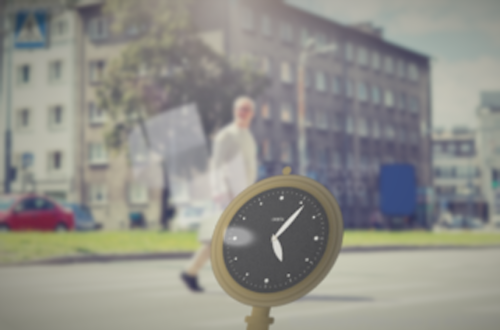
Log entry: 5 h 06 min
